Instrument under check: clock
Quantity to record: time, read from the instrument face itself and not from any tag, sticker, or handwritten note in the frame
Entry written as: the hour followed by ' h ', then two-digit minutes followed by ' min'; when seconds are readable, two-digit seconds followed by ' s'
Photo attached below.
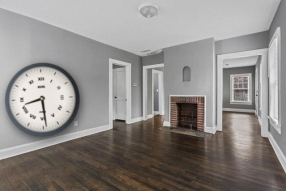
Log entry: 8 h 29 min
